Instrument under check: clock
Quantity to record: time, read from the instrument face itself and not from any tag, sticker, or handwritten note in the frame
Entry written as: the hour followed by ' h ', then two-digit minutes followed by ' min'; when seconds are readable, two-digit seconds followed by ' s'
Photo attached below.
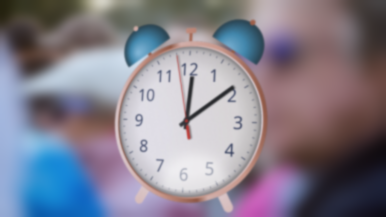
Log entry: 12 h 08 min 58 s
